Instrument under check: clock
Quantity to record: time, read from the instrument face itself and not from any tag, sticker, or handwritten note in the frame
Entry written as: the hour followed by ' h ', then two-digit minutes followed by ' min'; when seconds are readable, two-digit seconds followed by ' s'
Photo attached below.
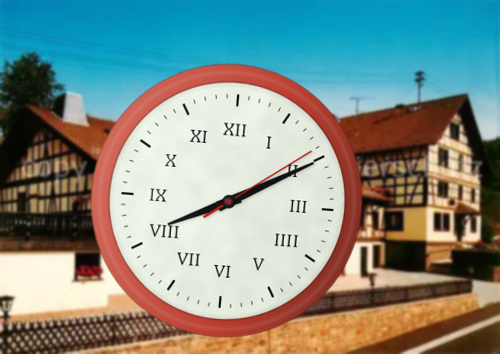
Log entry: 8 h 10 min 09 s
